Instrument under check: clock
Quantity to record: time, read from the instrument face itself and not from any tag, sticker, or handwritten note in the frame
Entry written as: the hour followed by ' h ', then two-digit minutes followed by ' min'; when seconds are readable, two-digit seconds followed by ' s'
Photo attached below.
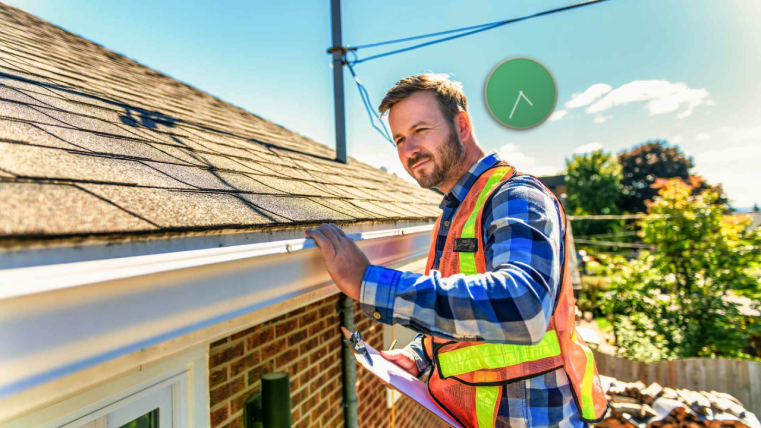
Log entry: 4 h 34 min
